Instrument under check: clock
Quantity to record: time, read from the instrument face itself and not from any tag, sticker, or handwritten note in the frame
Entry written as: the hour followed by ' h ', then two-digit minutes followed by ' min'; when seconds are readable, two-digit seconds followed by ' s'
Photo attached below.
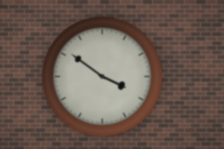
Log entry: 3 h 51 min
